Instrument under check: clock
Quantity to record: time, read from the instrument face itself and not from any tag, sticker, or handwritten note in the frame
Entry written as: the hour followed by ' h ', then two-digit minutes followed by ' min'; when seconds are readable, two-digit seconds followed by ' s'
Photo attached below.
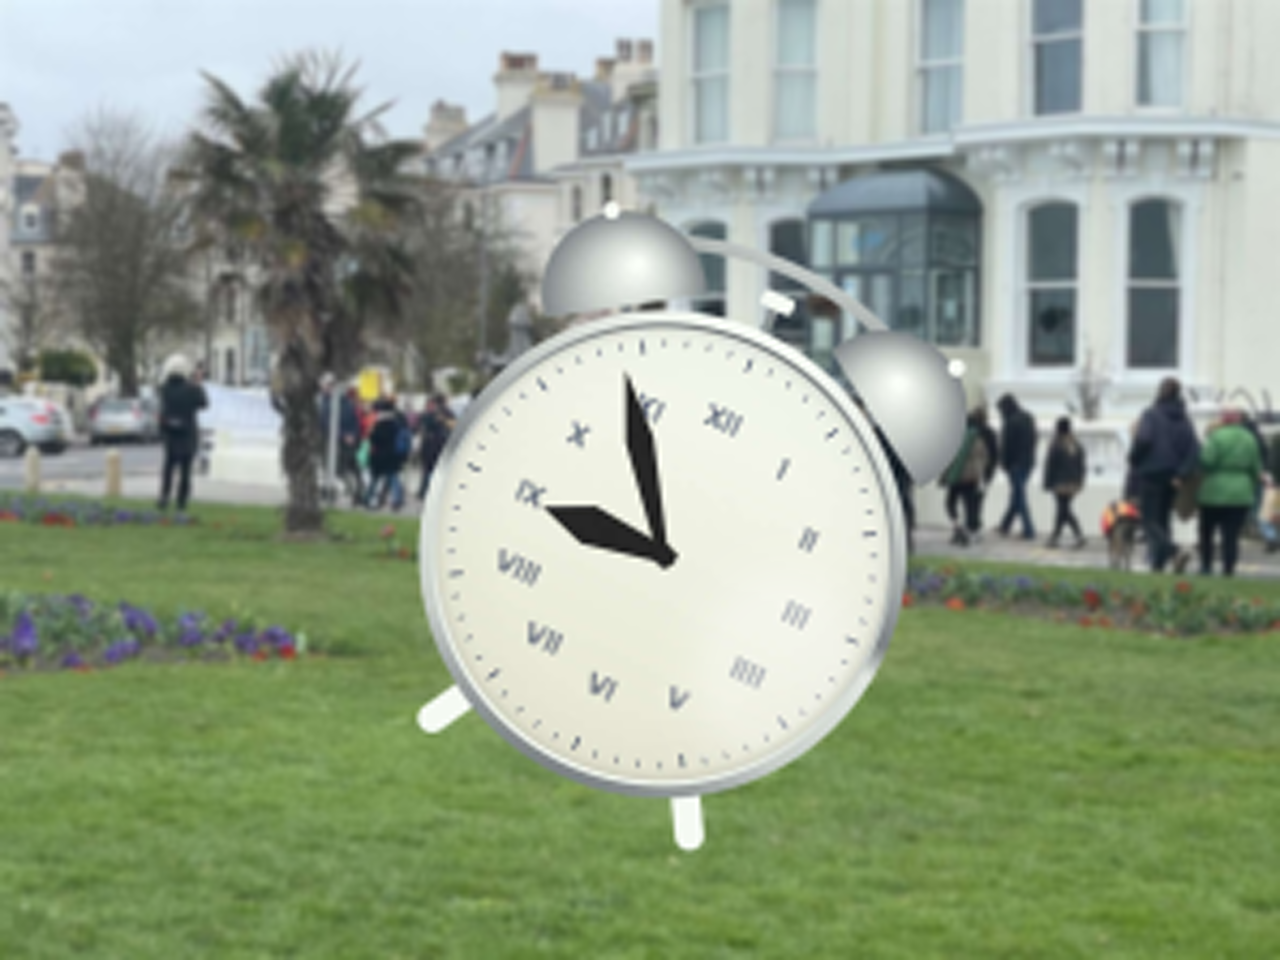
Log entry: 8 h 54 min
